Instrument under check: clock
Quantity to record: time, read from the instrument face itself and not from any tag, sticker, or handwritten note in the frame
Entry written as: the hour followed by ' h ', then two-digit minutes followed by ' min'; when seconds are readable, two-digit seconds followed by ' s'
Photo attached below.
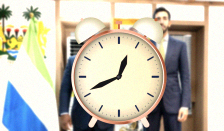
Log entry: 12 h 41 min
